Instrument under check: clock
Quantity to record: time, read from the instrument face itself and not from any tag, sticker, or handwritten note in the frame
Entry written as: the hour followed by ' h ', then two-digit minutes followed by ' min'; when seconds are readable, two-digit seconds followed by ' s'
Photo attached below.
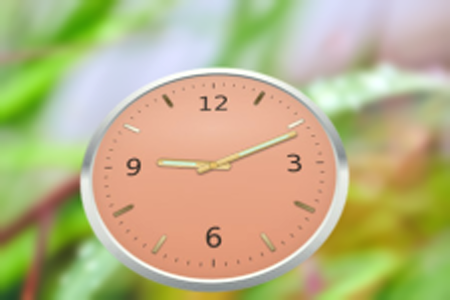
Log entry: 9 h 11 min
